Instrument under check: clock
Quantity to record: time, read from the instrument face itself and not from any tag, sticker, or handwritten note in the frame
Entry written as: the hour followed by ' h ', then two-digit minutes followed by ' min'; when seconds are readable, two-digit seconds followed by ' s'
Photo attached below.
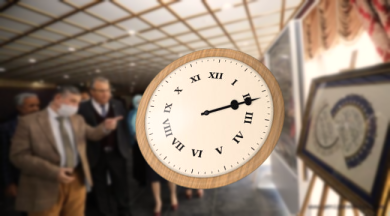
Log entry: 2 h 11 min
